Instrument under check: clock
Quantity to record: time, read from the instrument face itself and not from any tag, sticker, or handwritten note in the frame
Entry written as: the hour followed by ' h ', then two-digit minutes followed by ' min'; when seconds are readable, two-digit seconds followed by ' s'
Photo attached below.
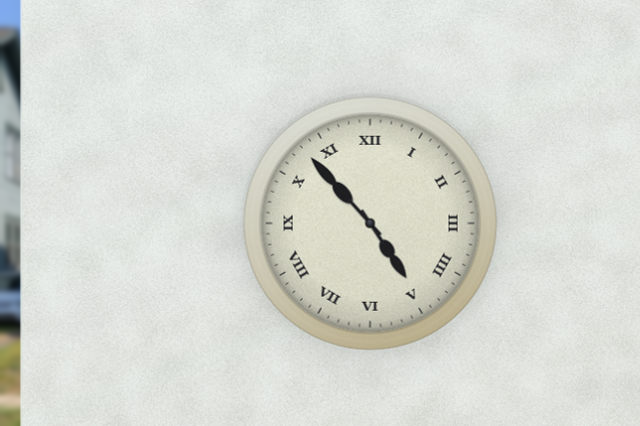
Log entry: 4 h 53 min
